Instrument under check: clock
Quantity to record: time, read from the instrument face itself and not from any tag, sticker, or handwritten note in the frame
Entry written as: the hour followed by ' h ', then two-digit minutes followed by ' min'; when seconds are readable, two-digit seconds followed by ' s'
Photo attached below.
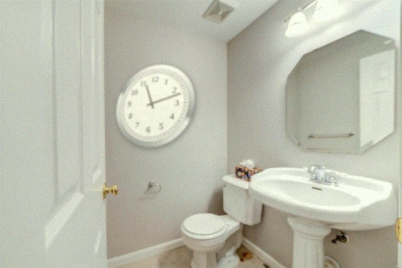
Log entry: 11 h 12 min
